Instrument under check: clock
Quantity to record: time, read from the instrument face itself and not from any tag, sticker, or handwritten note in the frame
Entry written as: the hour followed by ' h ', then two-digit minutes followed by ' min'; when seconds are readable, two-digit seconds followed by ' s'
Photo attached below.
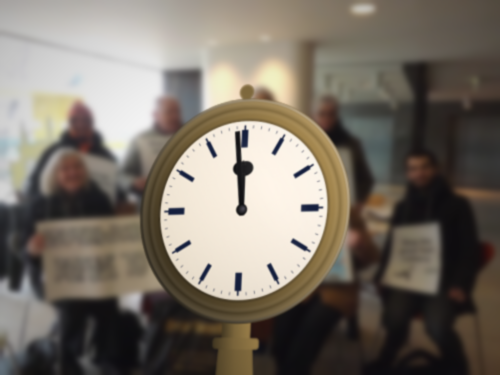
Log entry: 11 h 59 min
